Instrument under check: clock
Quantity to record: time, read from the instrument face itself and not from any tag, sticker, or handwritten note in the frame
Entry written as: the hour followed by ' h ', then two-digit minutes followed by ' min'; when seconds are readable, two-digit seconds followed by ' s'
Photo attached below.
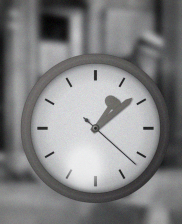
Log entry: 1 h 08 min 22 s
